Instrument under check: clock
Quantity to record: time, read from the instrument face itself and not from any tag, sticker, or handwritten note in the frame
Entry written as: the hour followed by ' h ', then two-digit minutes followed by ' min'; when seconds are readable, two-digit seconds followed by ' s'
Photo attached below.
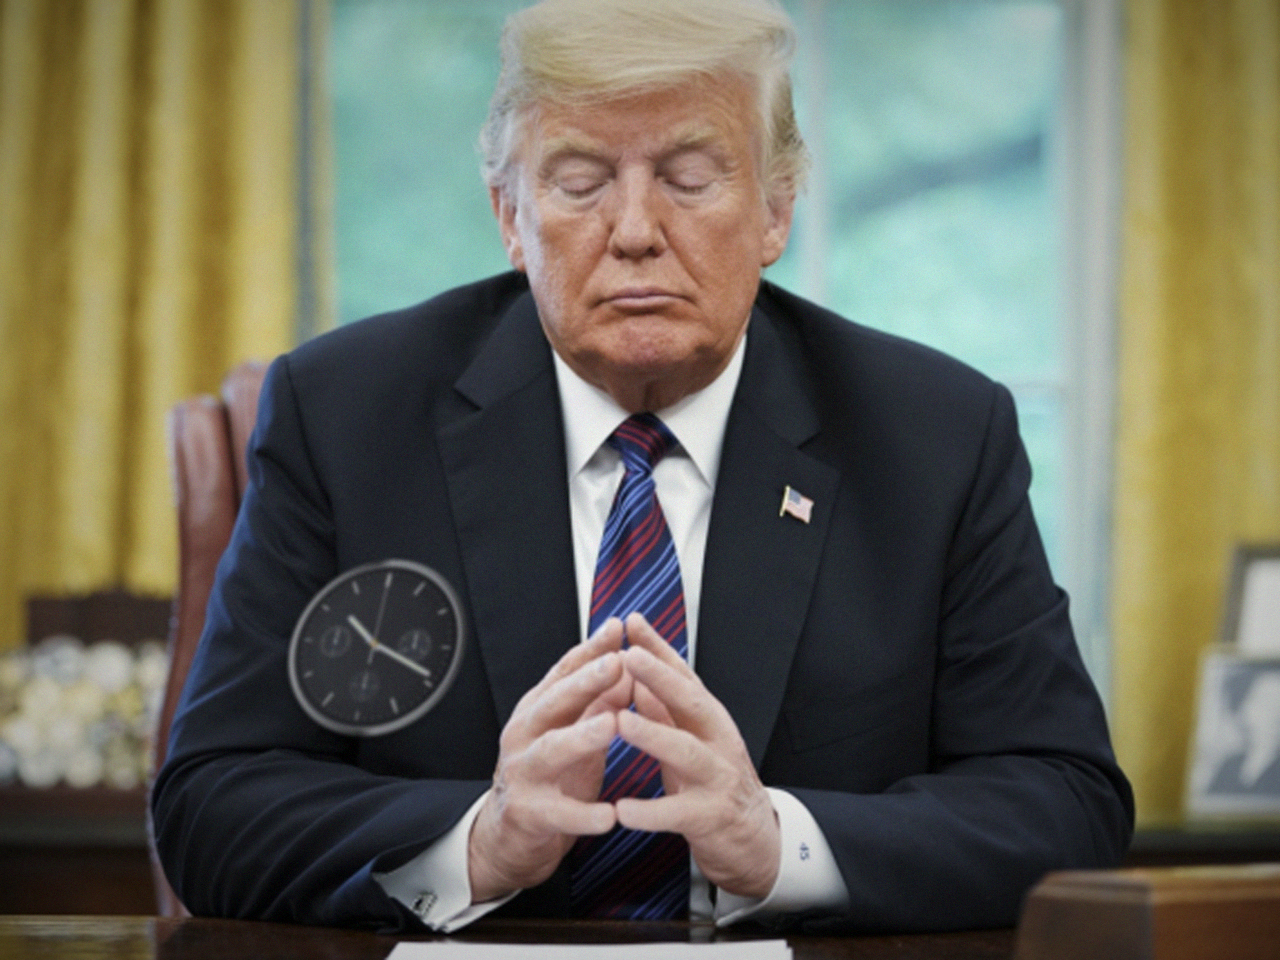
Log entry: 10 h 19 min
